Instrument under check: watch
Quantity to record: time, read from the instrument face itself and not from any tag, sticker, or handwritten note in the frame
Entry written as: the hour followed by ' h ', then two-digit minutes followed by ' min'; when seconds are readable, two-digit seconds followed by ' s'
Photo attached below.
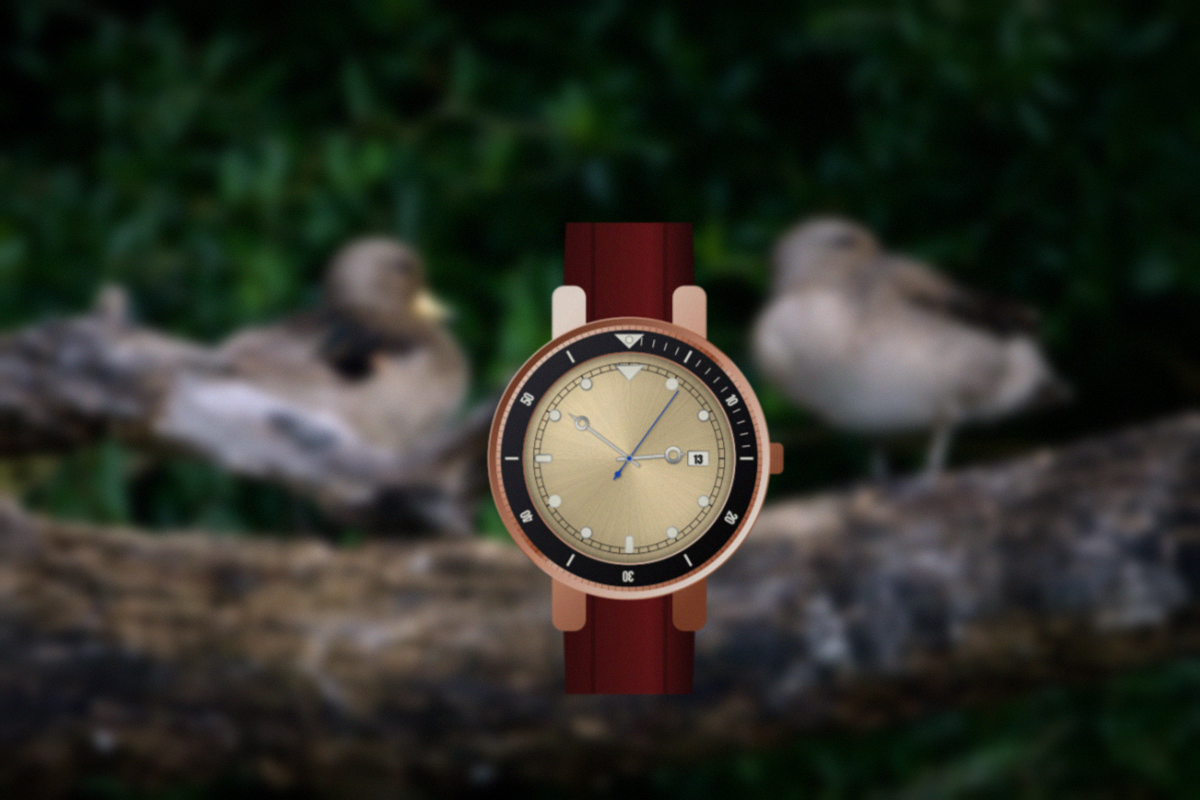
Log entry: 2 h 51 min 06 s
